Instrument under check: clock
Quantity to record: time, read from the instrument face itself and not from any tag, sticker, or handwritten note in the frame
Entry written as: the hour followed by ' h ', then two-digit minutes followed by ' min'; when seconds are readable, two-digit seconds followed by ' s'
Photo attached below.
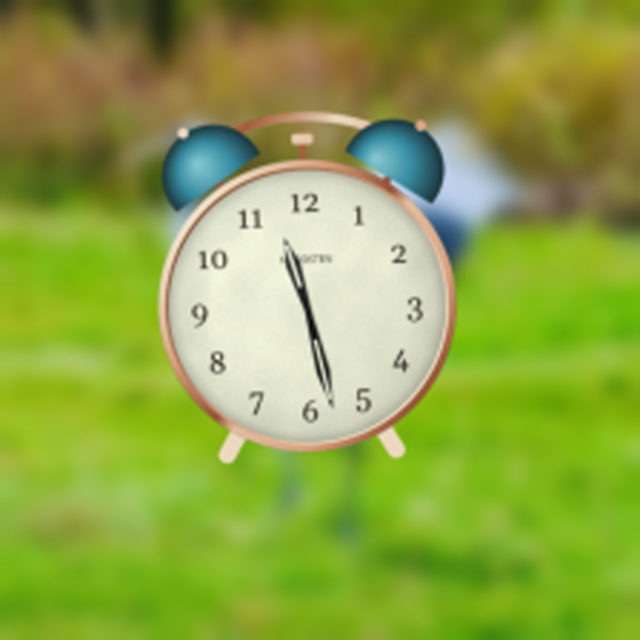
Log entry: 11 h 28 min
